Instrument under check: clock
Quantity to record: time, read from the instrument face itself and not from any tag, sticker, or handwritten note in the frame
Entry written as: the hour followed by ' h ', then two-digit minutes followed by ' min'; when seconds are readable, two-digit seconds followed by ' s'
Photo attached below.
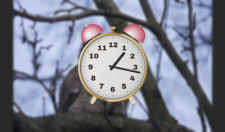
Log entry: 1 h 17 min
